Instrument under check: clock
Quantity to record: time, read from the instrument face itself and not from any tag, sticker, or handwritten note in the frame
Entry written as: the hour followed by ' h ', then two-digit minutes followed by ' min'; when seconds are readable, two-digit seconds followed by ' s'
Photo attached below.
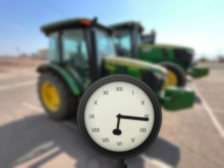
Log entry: 6 h 16 min
